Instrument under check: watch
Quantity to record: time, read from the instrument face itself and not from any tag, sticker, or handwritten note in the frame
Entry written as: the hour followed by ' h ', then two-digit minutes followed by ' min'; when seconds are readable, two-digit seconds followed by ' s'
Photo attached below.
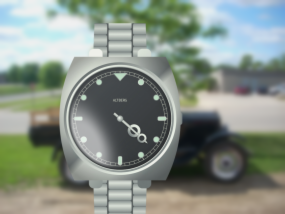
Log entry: 4 h 22 min
